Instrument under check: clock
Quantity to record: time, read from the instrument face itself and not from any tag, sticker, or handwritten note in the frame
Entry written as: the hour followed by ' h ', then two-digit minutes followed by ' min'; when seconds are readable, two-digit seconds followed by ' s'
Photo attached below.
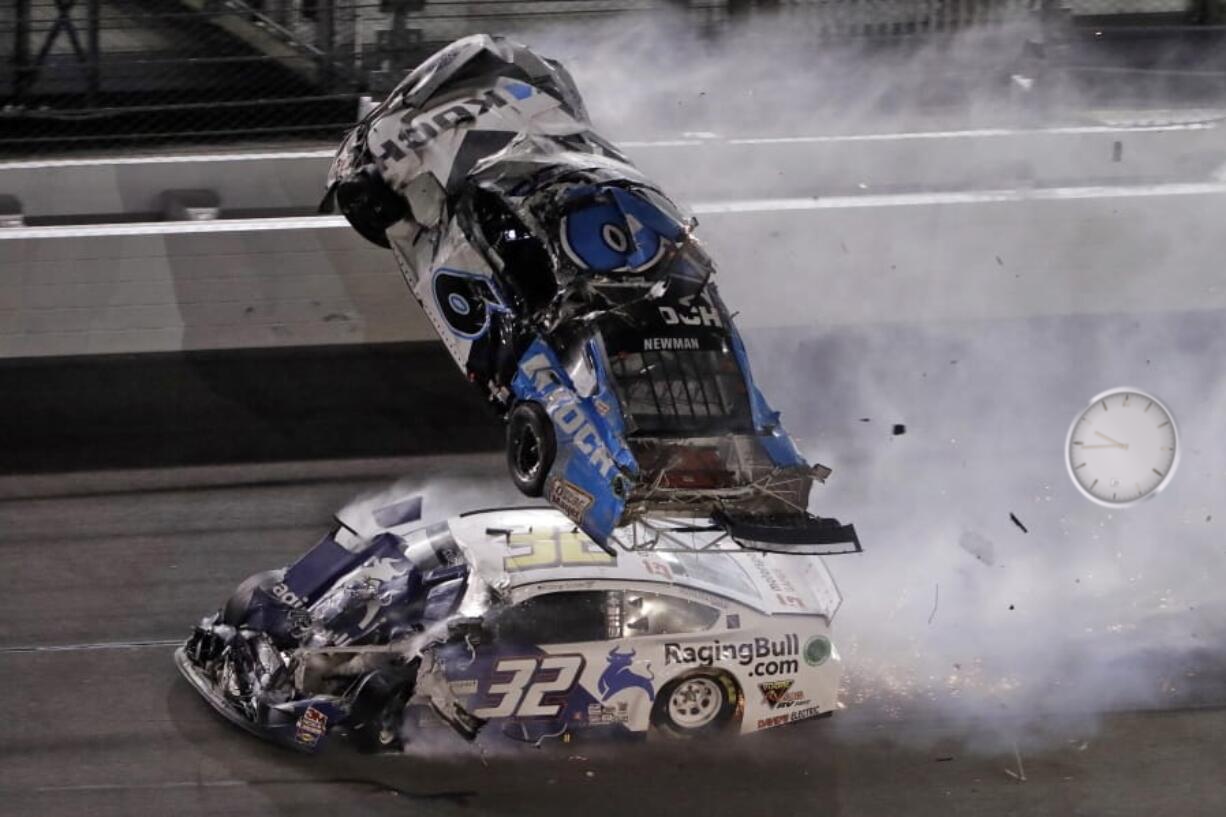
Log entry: 9 h 44 min
